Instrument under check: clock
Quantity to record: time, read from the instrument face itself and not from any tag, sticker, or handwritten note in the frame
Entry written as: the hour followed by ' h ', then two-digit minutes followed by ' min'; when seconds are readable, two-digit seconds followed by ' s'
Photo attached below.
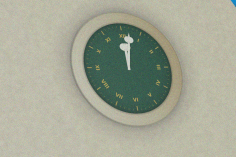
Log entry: 12 h 02 min
